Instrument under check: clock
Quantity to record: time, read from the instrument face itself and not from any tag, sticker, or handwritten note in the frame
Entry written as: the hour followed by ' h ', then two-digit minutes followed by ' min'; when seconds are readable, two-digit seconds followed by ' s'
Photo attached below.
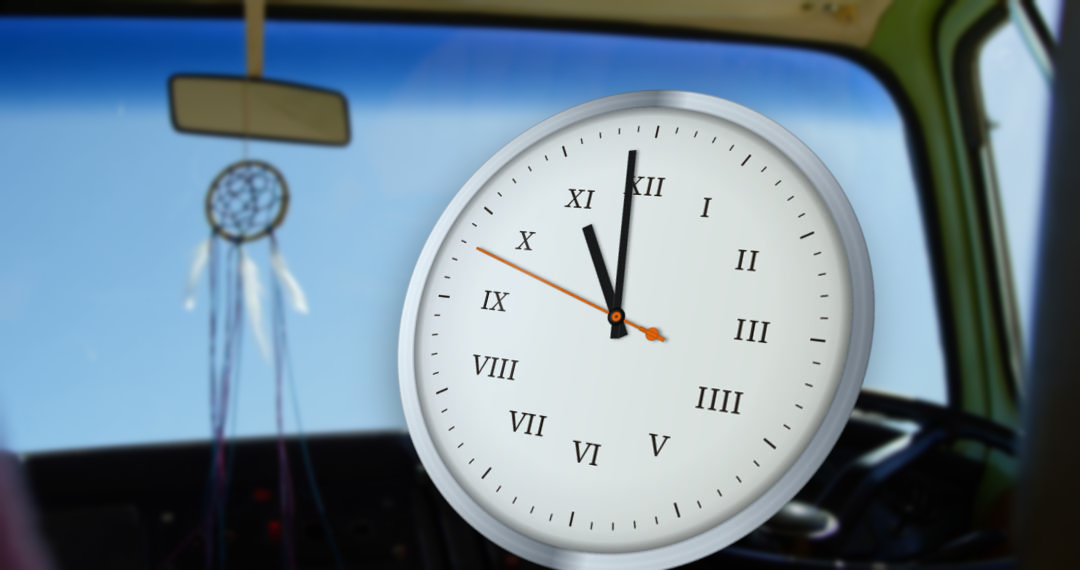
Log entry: 10 h 58 min 48 s
